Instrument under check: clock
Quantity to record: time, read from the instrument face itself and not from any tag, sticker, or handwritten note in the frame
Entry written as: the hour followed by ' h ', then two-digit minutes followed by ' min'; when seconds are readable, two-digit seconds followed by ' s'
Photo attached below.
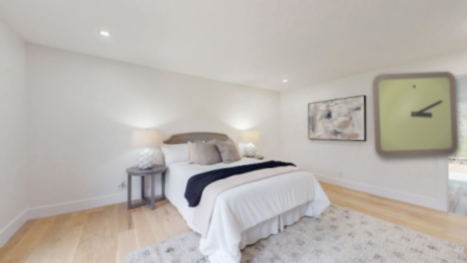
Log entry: 3 h 11 min
